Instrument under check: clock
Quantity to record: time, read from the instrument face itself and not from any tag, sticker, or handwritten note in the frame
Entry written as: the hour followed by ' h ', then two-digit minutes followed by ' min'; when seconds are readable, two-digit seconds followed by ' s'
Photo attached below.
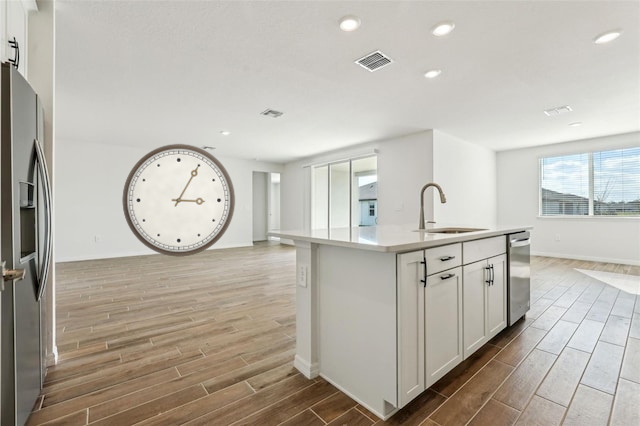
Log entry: 3 h 05 min
